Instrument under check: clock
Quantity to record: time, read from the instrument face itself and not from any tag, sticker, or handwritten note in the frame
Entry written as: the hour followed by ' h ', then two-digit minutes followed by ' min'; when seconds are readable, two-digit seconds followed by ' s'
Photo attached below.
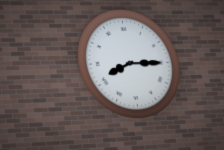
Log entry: 8 h 15 min
